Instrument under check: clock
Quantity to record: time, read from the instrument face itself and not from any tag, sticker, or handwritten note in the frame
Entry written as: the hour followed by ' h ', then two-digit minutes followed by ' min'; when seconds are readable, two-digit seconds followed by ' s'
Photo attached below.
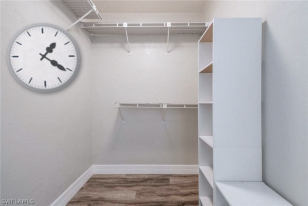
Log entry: 1 h 21 min
